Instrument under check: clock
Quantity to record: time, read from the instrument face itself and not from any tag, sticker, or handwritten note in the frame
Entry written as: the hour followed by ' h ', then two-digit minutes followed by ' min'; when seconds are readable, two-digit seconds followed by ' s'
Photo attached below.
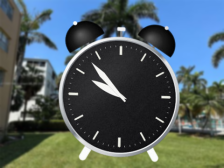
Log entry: 9 h 53 min
